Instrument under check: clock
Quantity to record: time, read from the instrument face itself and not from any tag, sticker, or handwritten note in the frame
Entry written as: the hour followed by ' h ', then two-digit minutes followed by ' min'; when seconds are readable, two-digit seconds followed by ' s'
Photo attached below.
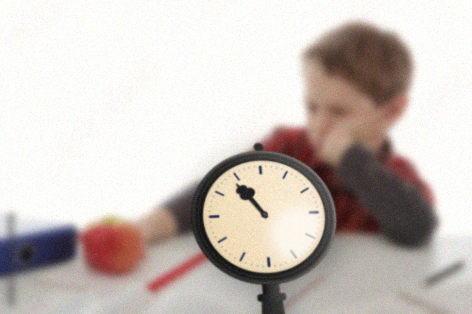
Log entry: 10 h 54 min
